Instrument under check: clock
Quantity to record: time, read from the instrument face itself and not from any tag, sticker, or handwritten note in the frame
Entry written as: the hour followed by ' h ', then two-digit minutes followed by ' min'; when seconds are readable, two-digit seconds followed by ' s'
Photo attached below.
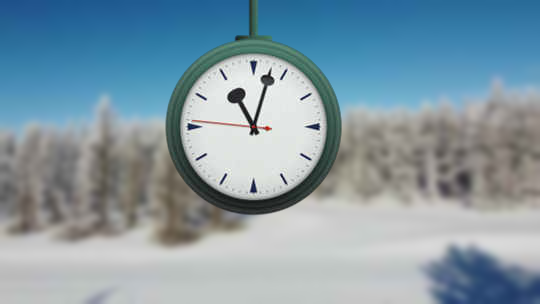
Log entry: 11 h 02 min 46 s
